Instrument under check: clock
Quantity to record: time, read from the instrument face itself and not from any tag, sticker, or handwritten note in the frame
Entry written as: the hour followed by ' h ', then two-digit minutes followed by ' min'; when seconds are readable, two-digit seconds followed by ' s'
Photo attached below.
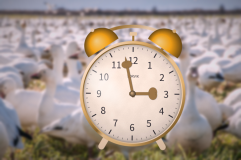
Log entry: 2 h 58 min
